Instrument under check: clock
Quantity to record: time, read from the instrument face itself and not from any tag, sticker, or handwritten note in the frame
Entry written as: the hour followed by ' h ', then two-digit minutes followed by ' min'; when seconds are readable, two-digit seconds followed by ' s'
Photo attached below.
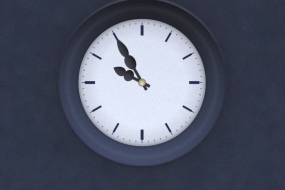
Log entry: 9 h 55 min
